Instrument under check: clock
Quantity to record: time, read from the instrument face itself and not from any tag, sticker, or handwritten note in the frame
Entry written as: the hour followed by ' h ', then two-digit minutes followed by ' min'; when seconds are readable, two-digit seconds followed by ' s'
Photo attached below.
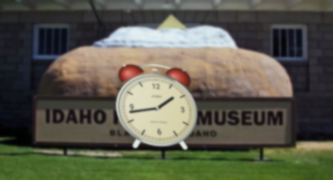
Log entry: 1 h 43 min
